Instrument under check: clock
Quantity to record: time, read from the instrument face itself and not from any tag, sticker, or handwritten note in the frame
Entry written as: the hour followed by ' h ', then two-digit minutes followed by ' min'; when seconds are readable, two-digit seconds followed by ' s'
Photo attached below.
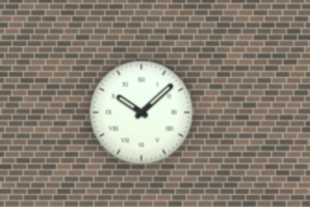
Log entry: 10 h 08 min
